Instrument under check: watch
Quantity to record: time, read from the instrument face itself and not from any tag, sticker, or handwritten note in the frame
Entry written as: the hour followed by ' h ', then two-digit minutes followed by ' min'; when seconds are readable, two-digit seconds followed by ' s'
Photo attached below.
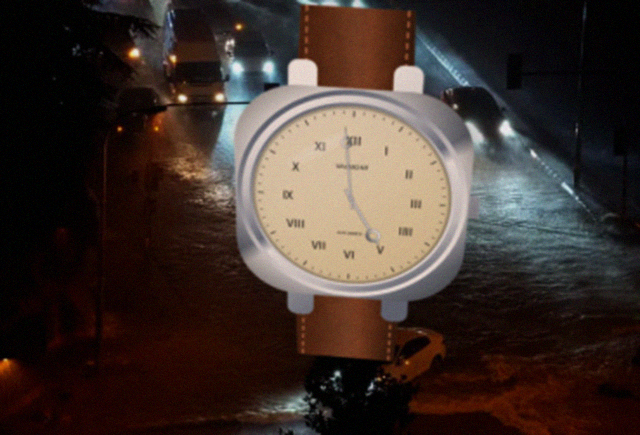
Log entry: 4 h 59 min
